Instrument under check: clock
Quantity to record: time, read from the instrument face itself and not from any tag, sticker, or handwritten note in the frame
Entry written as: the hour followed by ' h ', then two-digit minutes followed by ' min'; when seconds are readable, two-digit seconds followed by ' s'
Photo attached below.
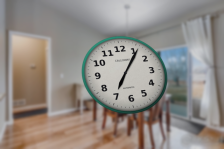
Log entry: 7 h 06 min
